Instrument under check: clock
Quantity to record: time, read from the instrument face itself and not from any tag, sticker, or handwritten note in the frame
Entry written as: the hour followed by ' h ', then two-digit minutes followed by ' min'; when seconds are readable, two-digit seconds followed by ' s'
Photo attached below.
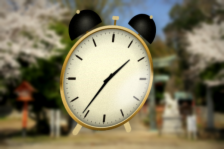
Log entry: 1 h 36 min
